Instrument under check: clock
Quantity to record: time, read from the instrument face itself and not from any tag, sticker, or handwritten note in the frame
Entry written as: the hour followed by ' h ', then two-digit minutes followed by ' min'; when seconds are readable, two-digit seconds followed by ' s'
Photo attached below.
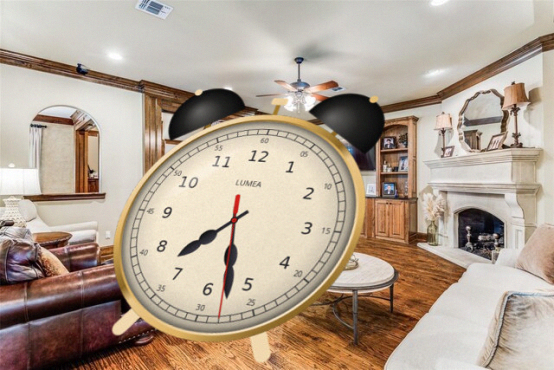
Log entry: 7 h 27 min 28 s
